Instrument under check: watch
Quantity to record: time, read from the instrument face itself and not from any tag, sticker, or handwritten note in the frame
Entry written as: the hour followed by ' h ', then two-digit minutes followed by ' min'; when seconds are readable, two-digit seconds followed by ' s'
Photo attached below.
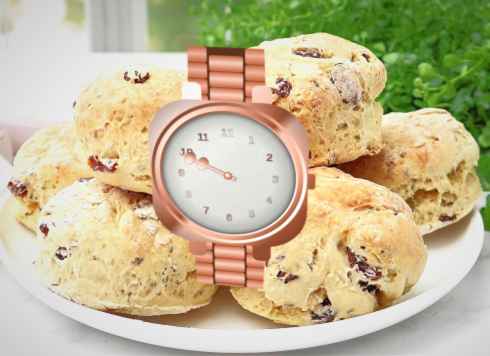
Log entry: 9 h 49 min
